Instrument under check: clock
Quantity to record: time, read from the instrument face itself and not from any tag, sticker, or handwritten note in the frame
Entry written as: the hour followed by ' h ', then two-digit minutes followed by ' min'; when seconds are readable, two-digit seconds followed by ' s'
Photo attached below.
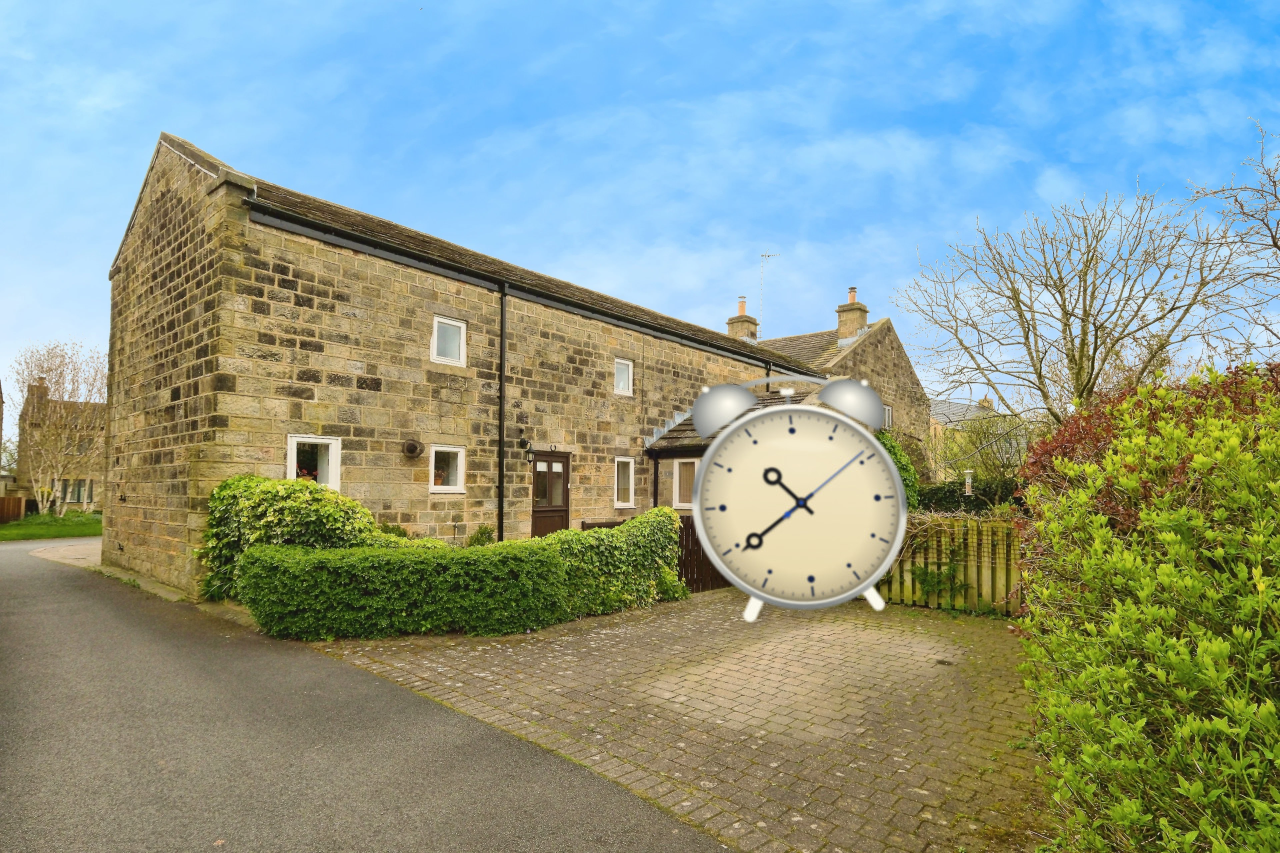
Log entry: 10 h 39 min 09 s
